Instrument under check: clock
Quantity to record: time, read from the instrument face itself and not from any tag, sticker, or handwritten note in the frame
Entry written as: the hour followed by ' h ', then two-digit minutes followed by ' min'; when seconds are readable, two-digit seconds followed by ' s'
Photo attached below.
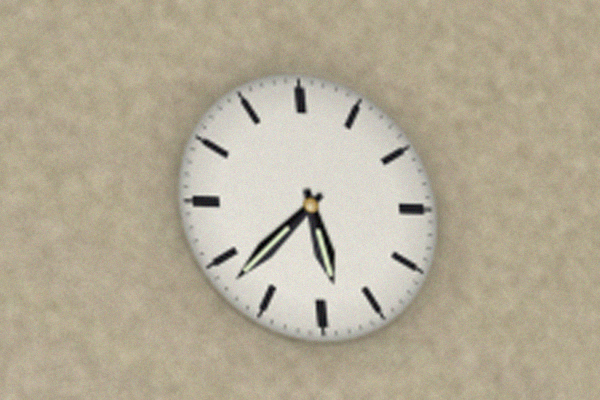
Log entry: 5 h 38 min
